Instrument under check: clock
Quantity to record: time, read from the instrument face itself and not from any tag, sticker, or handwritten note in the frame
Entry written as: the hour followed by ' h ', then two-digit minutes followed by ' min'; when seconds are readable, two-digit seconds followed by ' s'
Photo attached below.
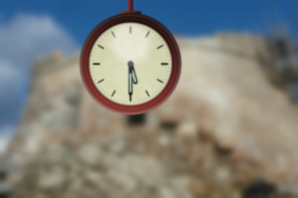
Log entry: 5 h 30 min
